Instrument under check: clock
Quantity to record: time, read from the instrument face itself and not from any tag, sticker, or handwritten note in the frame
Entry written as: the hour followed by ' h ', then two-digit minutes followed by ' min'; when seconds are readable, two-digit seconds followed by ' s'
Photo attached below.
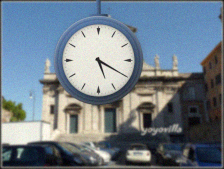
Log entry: 5 h 20 min
